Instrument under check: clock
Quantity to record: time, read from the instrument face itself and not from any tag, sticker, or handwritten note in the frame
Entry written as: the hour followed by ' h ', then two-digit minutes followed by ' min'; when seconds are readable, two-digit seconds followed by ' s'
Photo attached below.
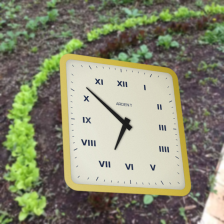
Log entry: 6 h 52 min
